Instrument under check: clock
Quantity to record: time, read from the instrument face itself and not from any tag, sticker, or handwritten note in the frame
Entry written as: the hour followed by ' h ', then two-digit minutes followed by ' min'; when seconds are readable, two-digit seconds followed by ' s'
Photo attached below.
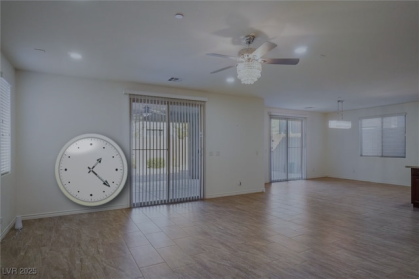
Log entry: 1 h 22 min
